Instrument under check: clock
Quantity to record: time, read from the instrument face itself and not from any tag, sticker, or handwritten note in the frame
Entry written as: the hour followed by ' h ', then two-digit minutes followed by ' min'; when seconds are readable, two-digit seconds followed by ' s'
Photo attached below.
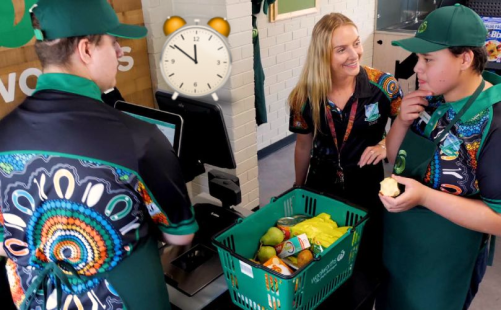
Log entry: 11 h 51 min
